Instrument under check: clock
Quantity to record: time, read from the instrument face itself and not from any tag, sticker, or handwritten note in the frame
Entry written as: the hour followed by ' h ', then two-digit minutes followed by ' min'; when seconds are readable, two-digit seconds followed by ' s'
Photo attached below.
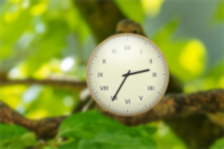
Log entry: 2 h 35 min
